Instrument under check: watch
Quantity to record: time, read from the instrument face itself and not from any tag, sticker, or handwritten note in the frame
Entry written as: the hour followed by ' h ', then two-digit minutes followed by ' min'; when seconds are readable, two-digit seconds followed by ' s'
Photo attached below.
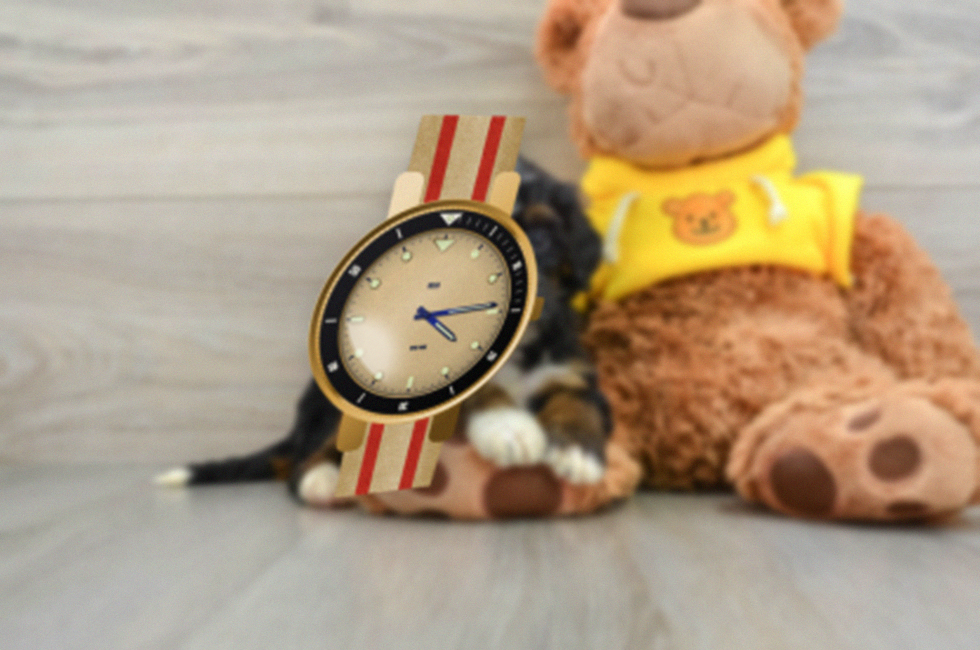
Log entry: 4 h 14 min
